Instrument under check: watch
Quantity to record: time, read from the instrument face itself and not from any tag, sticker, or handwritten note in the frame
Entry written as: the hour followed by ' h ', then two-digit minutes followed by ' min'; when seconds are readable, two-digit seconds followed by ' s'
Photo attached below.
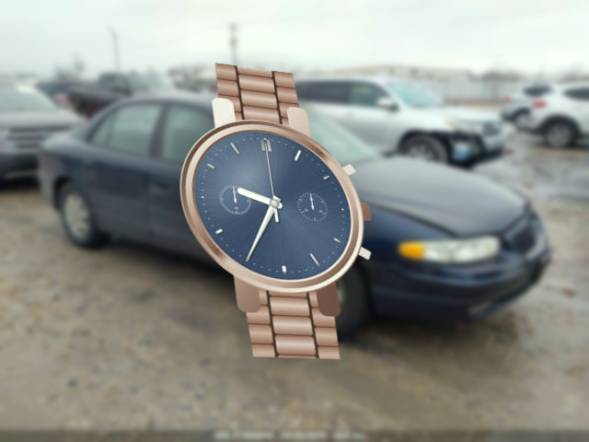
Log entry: 9 h 35 min
